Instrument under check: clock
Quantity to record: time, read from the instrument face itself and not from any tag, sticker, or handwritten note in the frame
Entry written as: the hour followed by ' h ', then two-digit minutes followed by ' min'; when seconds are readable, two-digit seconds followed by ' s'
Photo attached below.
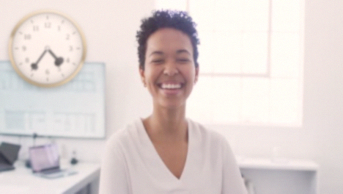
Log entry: 4 h 36 min
